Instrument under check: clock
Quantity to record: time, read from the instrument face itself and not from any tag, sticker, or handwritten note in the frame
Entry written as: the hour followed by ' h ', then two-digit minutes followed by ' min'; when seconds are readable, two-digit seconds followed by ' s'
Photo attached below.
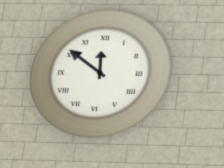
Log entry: 11 h 51 min
